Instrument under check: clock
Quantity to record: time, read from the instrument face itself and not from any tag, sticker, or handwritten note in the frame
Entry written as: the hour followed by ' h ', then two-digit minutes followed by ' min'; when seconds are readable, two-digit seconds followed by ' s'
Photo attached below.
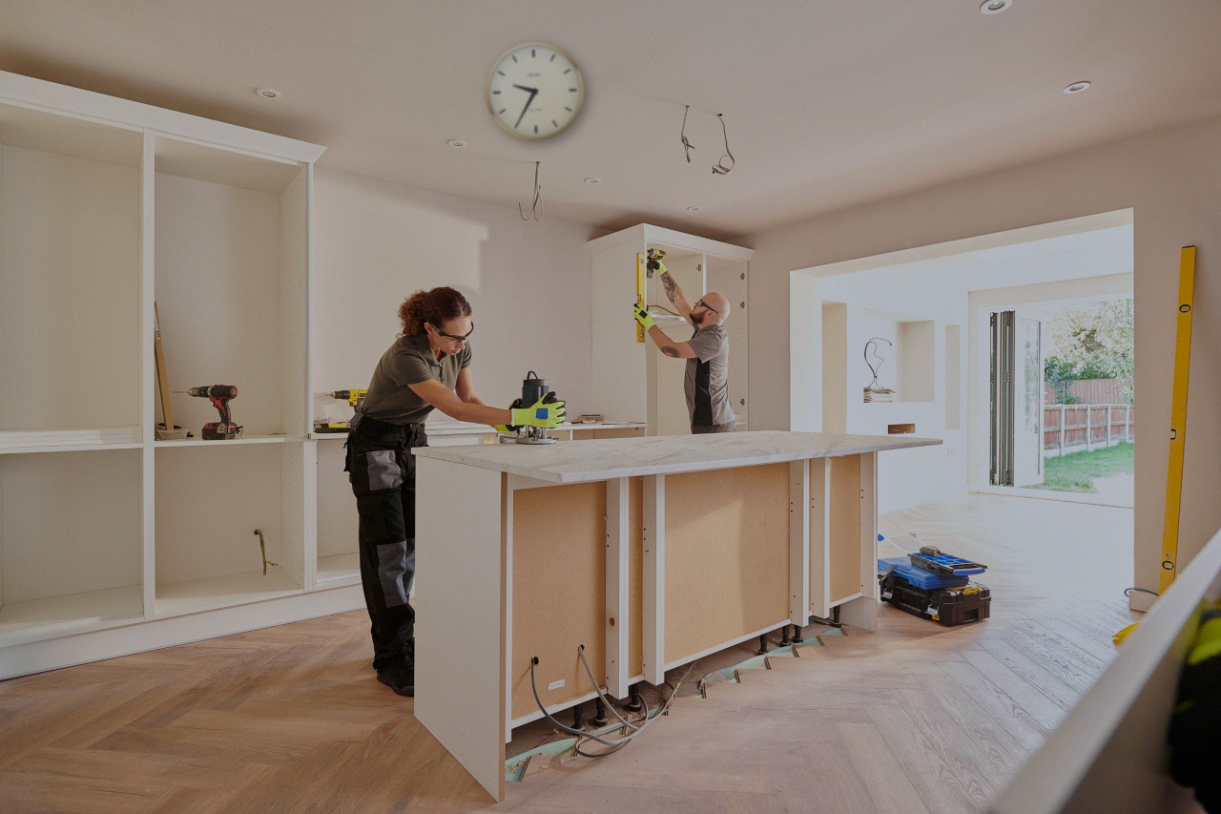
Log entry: 9 h 35 min
